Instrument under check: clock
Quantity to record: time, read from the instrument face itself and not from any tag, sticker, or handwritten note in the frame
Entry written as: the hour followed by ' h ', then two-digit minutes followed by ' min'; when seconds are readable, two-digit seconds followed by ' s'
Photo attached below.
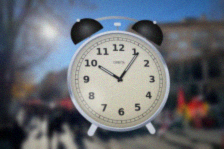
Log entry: 10 h 06 min
